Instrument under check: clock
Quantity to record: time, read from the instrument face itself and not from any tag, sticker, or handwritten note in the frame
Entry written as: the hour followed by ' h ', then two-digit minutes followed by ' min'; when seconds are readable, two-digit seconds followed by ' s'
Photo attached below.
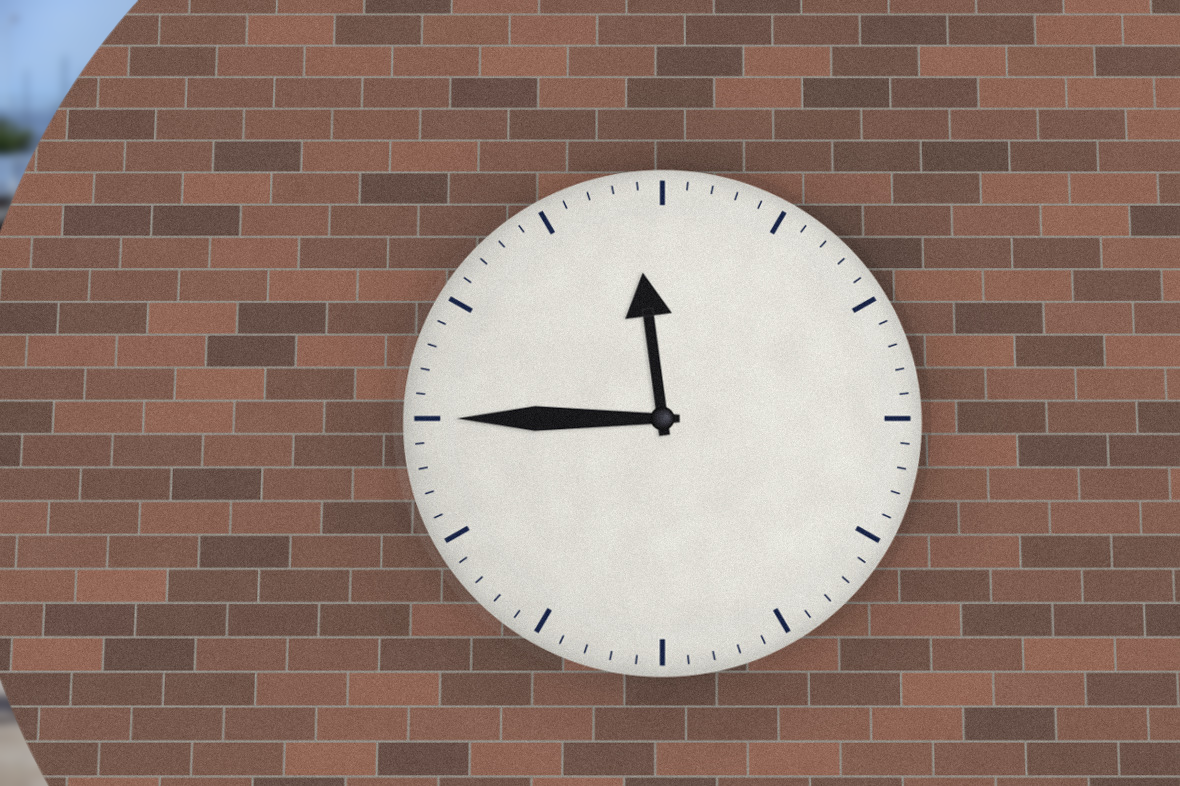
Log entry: 11 h 45 min
